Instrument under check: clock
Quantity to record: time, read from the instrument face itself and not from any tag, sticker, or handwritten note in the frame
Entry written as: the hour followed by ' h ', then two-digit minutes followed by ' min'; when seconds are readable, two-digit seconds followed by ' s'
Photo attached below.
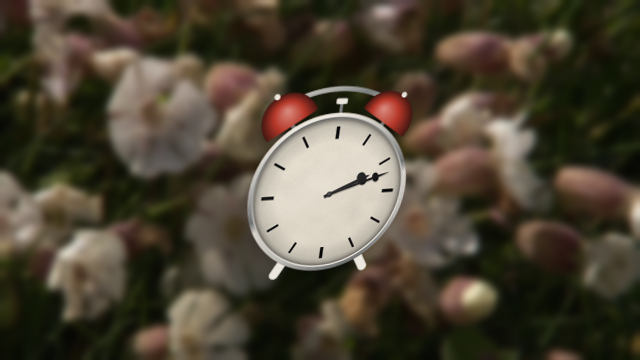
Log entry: 2 h 12 min
